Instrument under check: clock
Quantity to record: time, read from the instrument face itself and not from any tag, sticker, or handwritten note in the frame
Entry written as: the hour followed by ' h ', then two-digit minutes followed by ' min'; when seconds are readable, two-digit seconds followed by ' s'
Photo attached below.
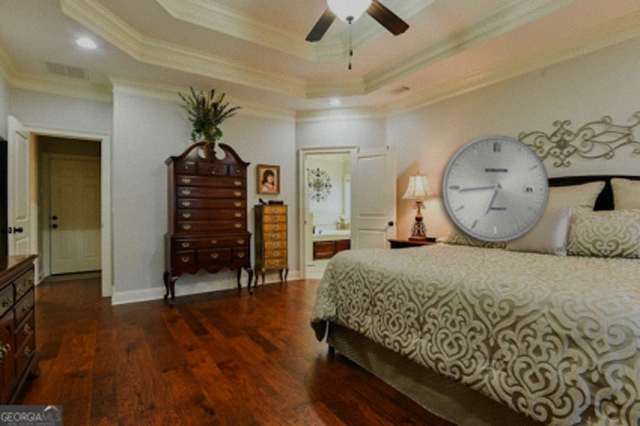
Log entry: 6 h 44 min
